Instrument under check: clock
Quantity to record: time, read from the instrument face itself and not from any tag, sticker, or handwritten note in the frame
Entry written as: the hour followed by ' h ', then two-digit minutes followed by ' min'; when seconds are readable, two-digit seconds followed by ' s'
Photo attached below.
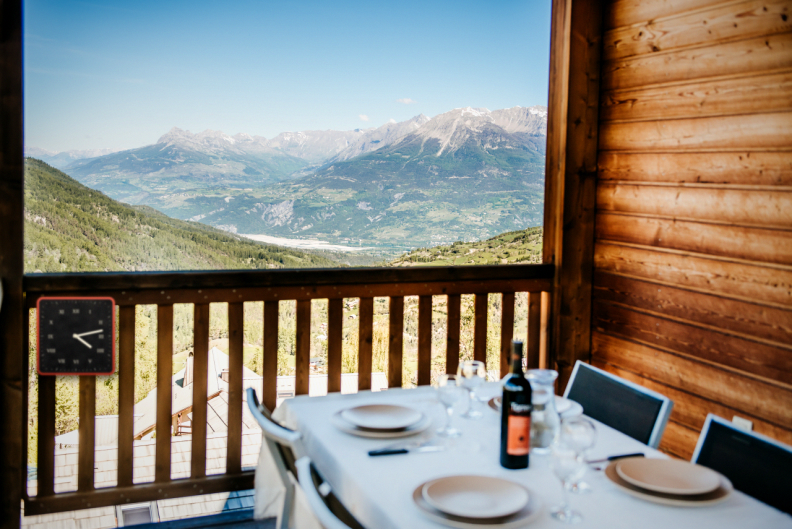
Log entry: 4 h 13 min
